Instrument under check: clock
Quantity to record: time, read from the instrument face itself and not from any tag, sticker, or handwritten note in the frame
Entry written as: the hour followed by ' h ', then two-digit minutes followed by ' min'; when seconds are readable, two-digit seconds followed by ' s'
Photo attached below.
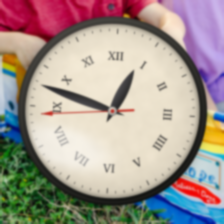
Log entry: 12 h 47 min 44 s
